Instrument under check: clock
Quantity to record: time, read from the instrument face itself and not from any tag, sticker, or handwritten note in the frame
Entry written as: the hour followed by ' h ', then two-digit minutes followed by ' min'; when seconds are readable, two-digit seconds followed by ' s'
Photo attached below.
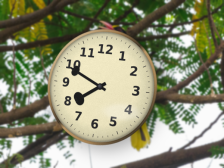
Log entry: 7 h 49 min
